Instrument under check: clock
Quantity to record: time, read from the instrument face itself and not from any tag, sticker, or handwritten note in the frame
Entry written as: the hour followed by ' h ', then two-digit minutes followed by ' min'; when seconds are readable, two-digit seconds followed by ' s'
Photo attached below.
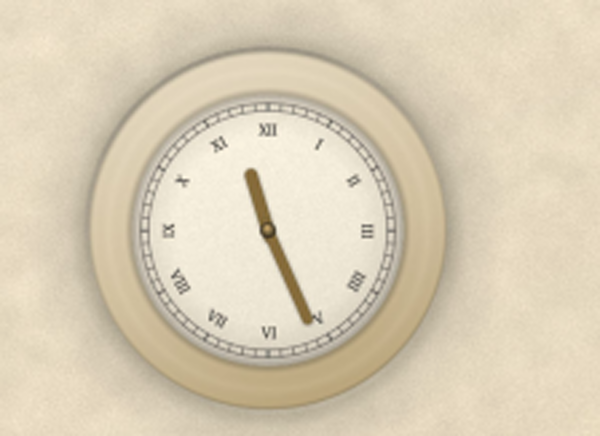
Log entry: 11 h 26 min
